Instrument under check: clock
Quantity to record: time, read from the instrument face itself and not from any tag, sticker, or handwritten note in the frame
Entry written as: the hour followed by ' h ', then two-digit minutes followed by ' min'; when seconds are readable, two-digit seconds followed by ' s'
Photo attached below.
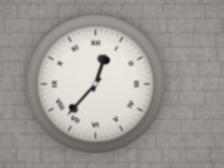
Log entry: 12 h 37 min
